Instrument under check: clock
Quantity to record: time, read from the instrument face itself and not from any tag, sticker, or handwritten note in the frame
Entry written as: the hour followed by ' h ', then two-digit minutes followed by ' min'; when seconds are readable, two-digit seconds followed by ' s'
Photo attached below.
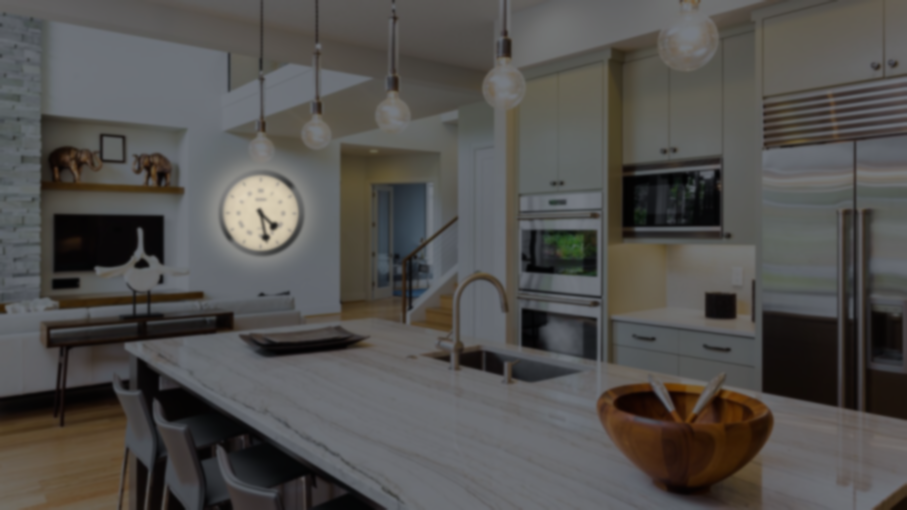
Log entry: 4 h 28 min
